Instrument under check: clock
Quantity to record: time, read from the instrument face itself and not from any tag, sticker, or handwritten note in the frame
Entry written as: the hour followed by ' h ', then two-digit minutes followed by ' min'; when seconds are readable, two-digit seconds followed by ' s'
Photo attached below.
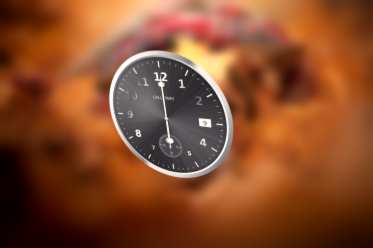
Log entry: 6 h 00 min
